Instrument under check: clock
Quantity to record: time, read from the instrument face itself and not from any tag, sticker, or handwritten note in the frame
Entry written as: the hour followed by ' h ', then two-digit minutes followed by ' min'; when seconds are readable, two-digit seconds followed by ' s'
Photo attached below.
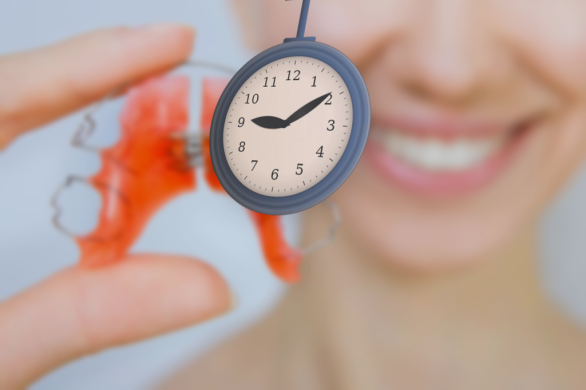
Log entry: 9 h 09 min
